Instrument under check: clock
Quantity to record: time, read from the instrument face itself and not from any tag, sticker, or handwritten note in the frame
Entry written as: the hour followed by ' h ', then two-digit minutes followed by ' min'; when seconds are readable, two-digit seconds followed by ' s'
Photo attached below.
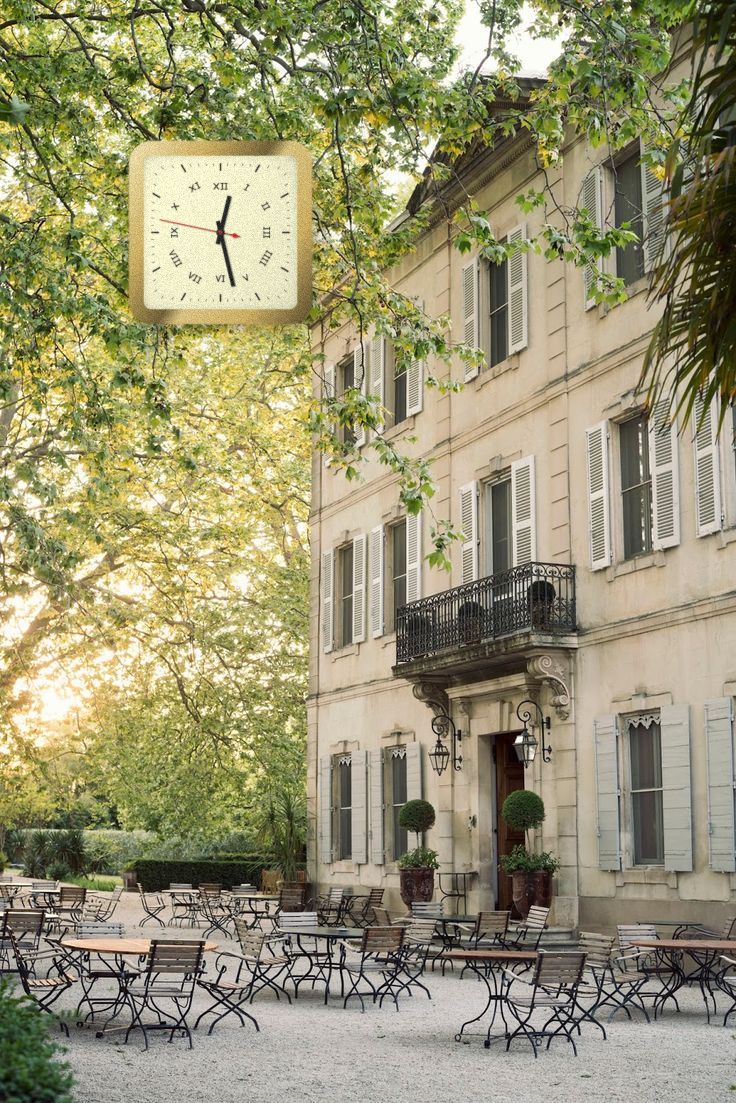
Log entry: 12 h 27 min 47 s
